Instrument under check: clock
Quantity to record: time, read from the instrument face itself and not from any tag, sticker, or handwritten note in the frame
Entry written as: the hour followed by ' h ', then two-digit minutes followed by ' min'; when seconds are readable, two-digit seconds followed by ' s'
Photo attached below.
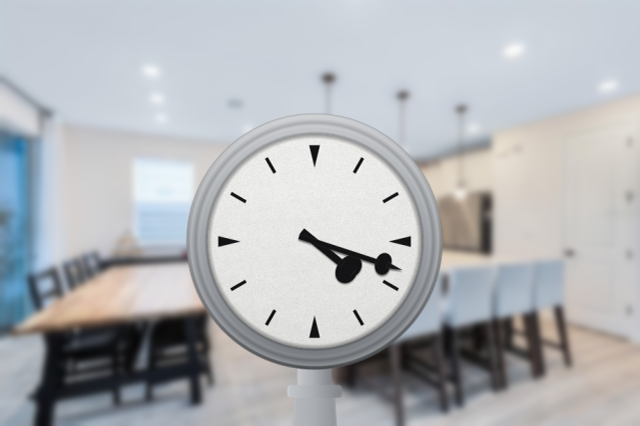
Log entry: 4 h 18 min
